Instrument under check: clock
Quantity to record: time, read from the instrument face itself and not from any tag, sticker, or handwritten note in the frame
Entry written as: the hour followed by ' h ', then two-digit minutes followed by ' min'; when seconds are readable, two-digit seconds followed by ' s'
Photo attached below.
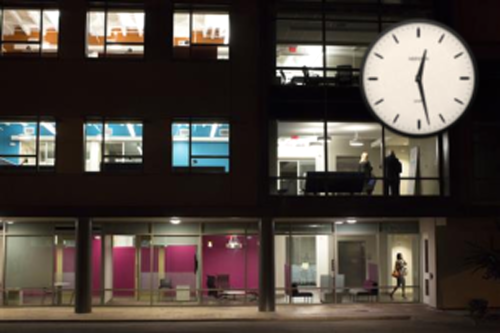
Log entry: 12 h 28 min
